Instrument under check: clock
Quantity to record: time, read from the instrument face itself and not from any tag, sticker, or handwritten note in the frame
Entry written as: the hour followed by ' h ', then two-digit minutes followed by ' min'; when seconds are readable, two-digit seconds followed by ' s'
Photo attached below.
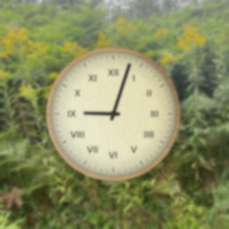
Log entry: 9 h 03 min
